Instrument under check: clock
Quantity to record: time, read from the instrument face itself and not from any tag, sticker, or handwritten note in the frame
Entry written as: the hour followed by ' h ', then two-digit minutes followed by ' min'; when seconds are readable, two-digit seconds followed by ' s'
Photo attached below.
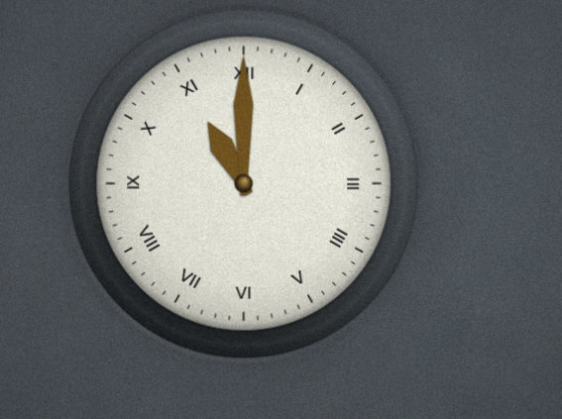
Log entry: 11 h 00 min
